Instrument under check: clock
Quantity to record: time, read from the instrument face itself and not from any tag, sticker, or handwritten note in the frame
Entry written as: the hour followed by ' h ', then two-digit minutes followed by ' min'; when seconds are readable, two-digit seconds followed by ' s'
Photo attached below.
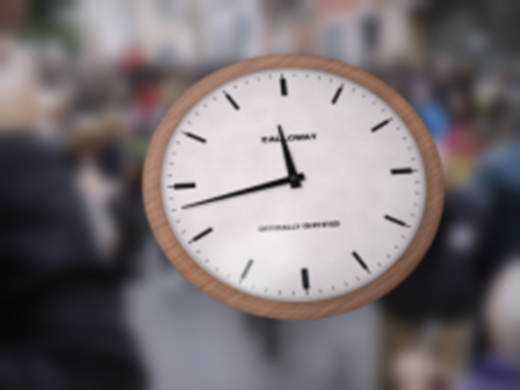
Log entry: 11 h 43 min
